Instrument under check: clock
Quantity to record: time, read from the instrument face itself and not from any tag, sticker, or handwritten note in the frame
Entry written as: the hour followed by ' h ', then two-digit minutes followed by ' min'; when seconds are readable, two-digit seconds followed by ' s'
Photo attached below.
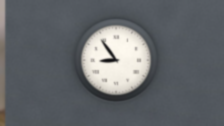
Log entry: 8 h 54 min
